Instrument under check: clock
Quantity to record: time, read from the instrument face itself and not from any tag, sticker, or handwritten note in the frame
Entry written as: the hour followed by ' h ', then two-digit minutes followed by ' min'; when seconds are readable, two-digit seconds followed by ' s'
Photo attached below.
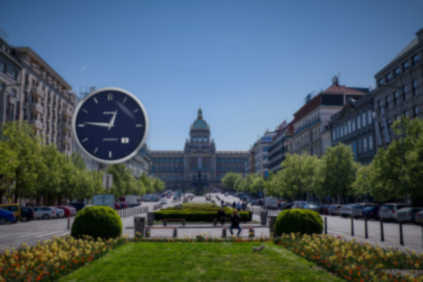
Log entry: 12 h 46 min
